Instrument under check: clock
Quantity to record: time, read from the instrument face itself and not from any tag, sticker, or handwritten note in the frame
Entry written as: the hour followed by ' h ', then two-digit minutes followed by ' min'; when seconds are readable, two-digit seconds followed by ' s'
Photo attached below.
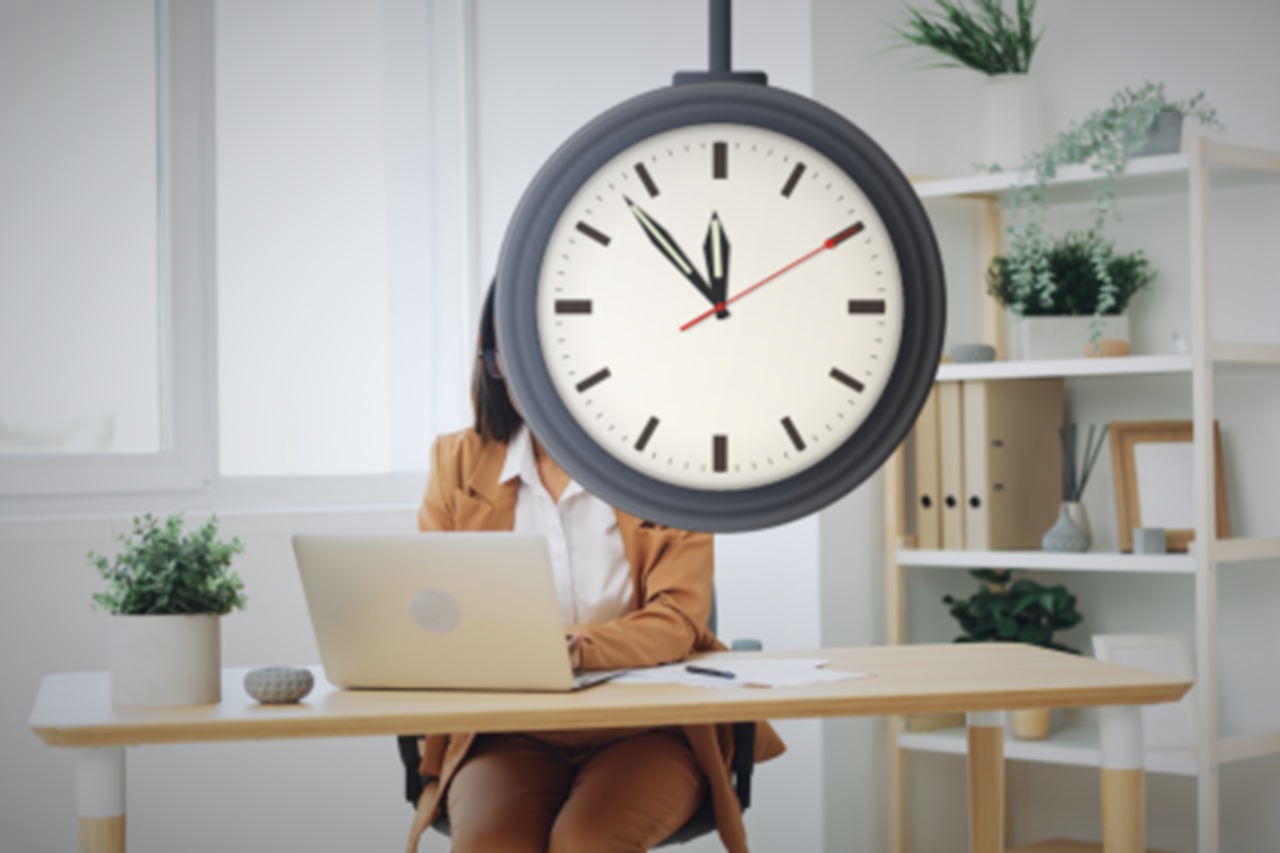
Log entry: 11 h 53 min 10 s
